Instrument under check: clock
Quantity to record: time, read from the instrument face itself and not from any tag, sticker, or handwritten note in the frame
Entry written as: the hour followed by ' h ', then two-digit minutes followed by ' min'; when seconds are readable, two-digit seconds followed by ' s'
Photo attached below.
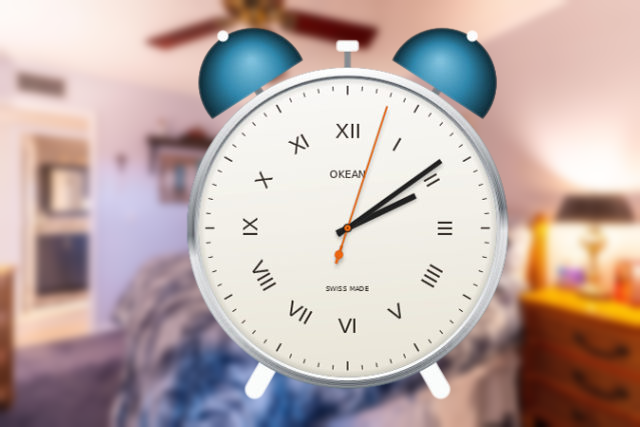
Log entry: 2 h 09 min 03 s
